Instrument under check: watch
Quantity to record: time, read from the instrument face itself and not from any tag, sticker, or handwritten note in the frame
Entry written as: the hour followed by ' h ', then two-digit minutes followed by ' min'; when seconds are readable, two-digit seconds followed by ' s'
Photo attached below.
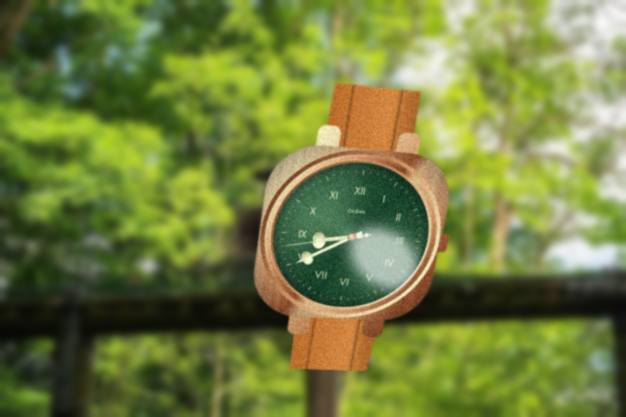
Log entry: 8 h 39 min 43 s
